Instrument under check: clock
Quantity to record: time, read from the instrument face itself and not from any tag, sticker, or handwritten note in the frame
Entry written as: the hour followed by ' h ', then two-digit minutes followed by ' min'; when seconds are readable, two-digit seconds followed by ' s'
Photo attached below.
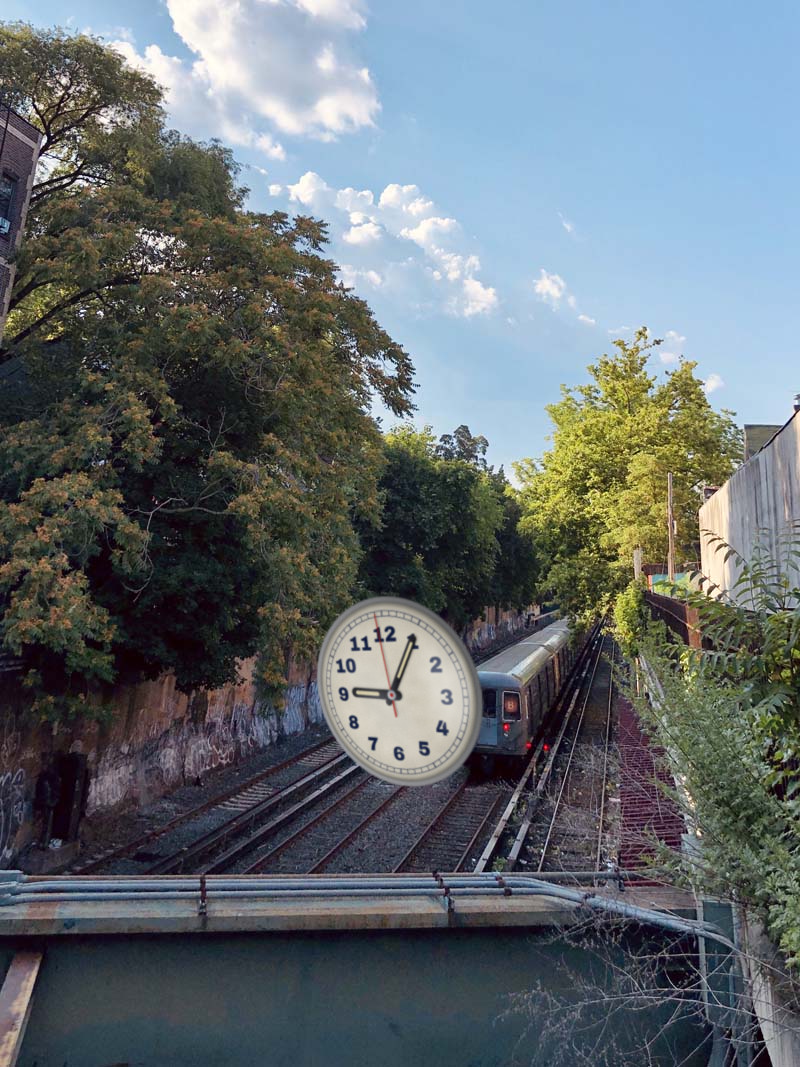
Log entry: 9 h 04 min 59 s
